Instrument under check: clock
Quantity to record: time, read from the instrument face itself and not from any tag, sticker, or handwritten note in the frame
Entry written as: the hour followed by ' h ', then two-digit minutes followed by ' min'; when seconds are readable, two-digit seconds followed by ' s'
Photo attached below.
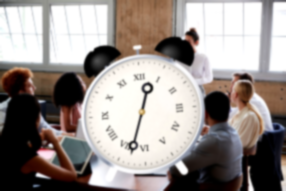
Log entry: 12 h 33 min
